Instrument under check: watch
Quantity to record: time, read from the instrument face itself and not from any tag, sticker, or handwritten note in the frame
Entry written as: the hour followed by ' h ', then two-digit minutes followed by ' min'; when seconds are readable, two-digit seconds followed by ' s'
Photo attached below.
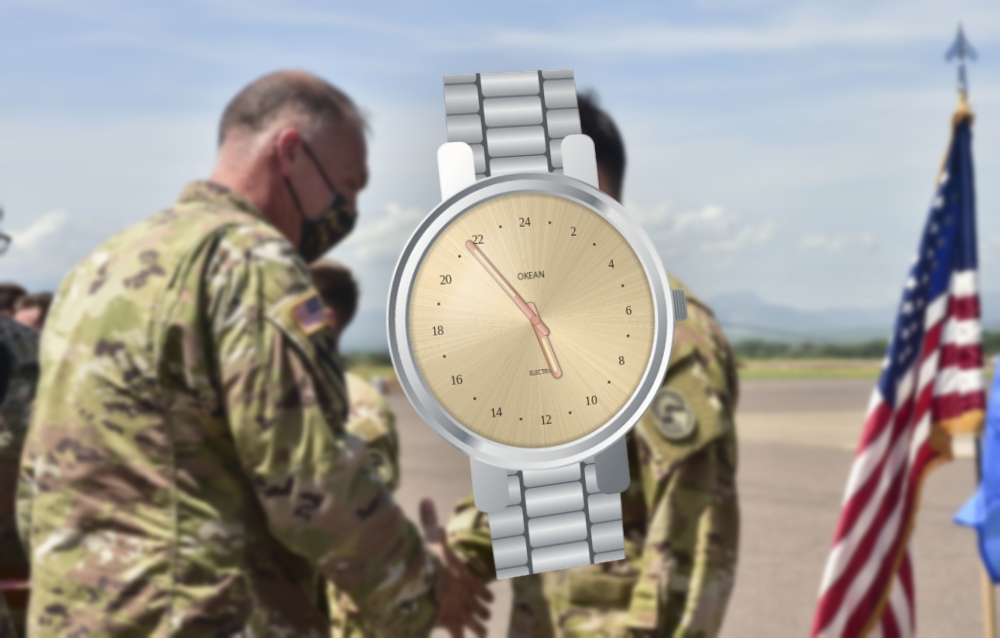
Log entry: 10 h 54 min
